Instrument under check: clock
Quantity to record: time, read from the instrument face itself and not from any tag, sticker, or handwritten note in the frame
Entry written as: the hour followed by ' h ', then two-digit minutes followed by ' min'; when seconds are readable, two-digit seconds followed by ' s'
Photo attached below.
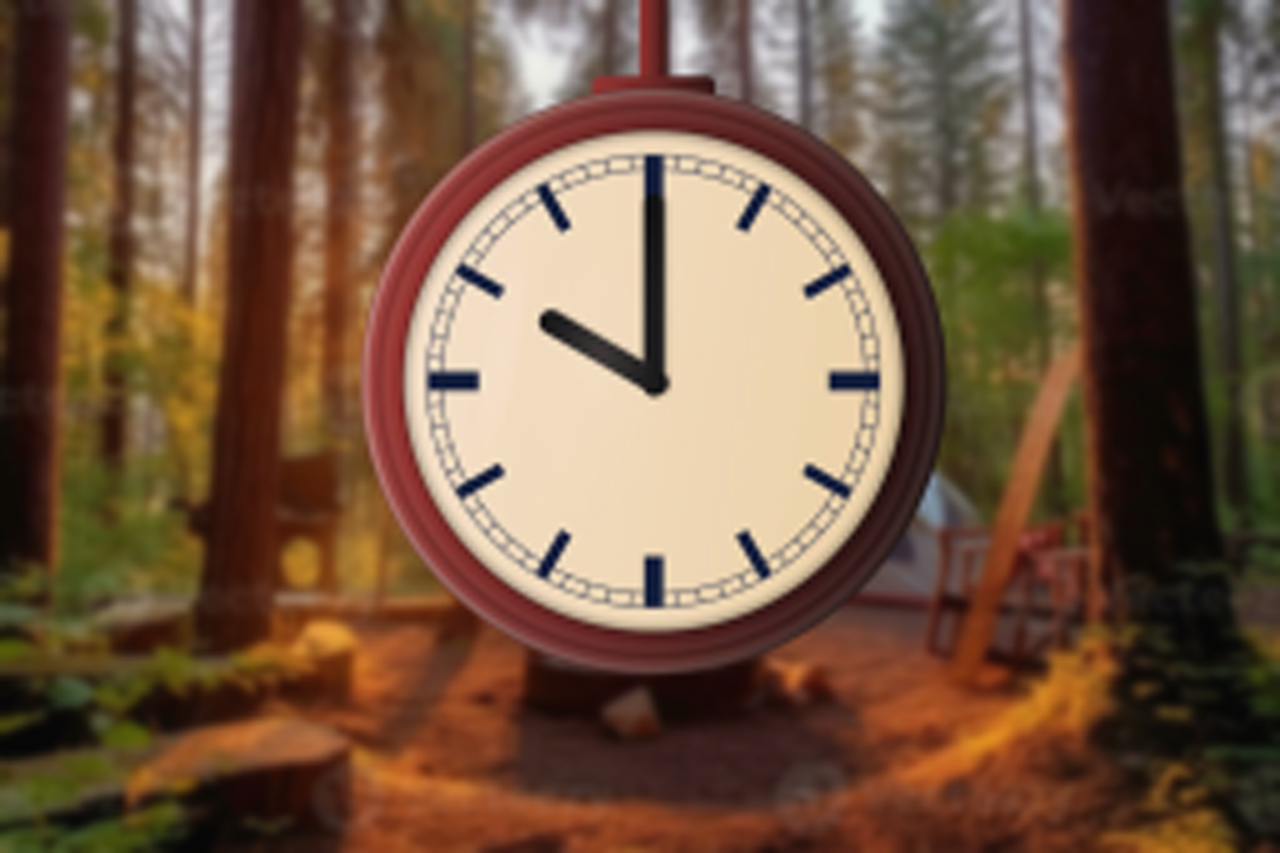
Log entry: 10 h 00 min
